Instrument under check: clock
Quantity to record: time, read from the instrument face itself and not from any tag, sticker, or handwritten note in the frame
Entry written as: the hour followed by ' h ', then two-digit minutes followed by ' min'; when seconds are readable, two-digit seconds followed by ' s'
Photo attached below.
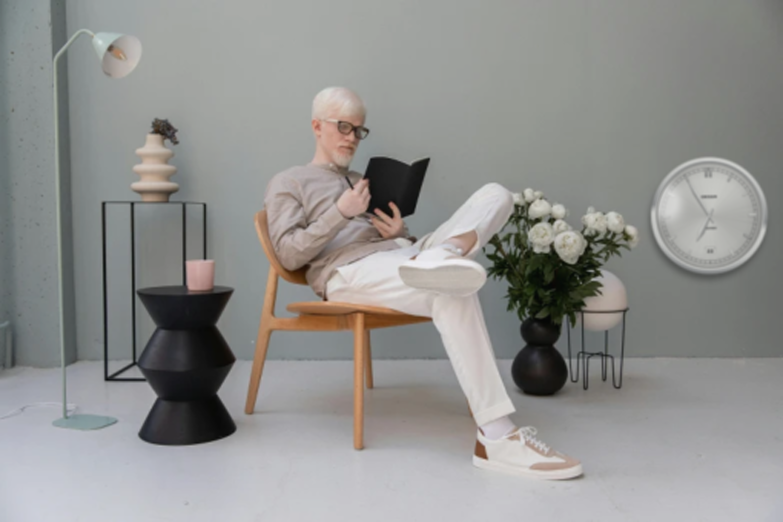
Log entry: 6 h 55 min
